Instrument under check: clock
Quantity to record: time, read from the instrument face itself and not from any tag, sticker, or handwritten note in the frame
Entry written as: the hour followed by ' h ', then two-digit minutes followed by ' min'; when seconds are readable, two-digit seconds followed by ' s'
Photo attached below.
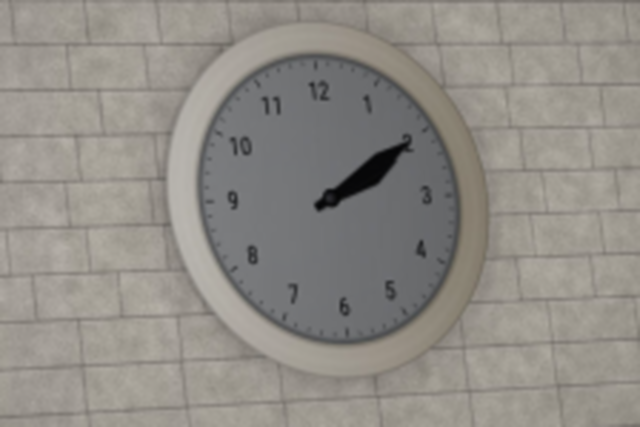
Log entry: 2 h 10 min
